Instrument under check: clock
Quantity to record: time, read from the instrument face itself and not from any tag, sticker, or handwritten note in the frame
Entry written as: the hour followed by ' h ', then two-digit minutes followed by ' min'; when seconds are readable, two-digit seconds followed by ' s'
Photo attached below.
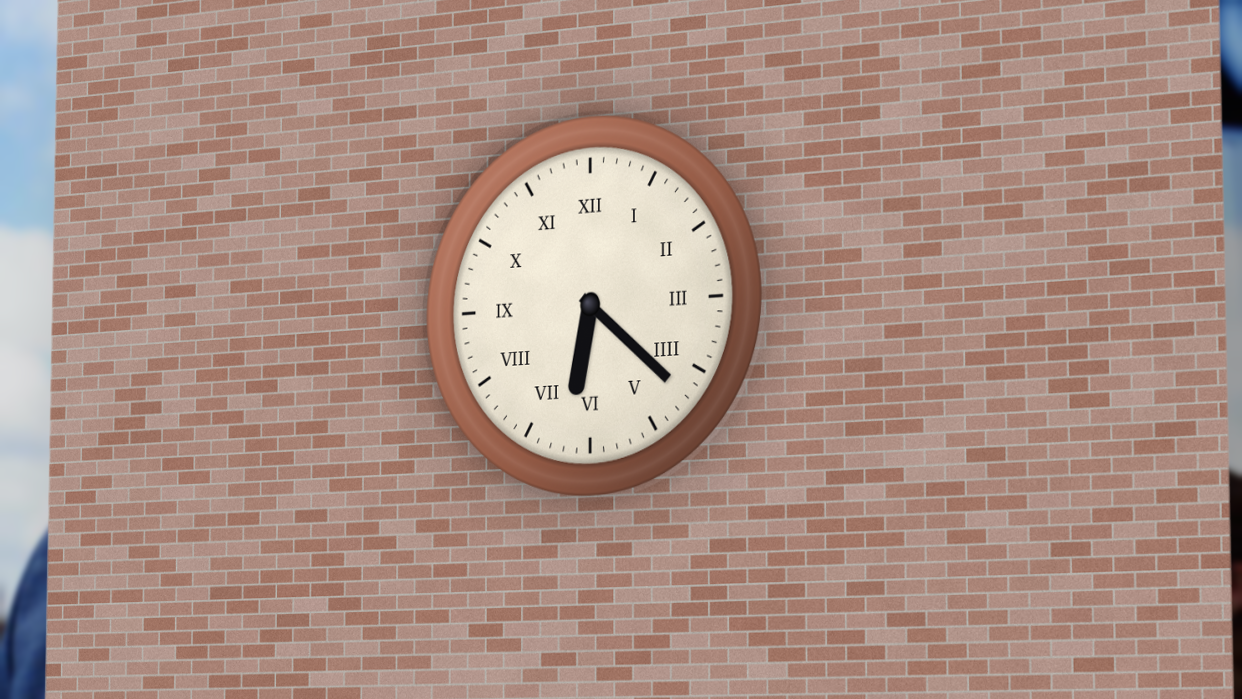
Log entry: 6 h 22 min
